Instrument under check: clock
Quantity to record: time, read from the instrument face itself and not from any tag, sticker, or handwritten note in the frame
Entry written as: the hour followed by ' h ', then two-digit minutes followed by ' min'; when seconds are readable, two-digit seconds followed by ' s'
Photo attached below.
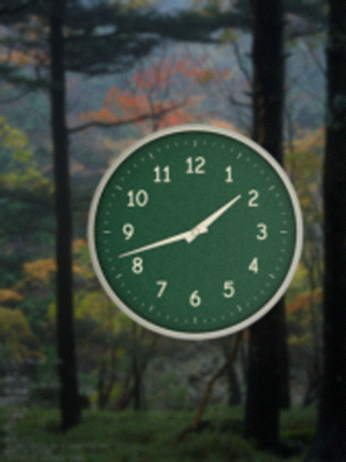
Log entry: 1 h 42 min
